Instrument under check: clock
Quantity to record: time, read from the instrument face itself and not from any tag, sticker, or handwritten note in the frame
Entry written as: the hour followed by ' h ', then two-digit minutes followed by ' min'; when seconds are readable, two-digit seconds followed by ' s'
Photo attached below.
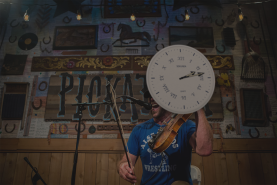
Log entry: 2 h 13 min
